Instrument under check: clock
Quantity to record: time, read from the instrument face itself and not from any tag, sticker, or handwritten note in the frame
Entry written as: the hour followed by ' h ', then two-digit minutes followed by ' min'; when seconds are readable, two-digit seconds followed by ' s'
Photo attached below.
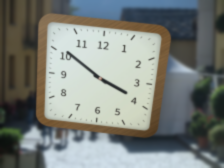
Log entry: 3 h 51 min
